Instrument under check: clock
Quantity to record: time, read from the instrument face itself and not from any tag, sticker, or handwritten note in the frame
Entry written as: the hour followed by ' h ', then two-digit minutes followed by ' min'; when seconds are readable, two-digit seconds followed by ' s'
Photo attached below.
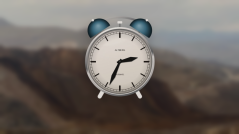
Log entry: 2 h 34 min
